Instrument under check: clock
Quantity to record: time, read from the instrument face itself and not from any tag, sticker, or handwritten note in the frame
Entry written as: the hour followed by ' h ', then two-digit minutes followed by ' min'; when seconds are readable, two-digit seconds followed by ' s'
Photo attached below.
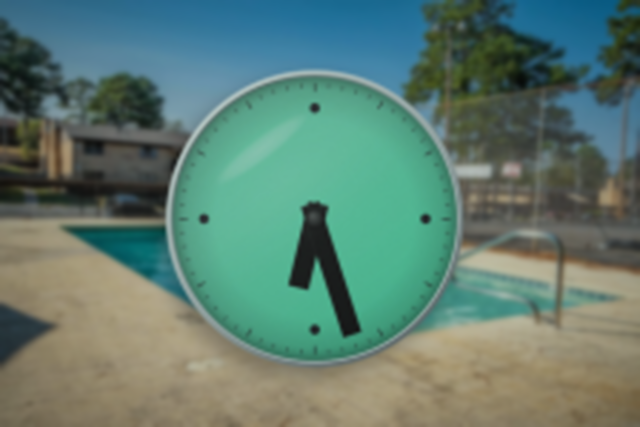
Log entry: 6 h 27 min
